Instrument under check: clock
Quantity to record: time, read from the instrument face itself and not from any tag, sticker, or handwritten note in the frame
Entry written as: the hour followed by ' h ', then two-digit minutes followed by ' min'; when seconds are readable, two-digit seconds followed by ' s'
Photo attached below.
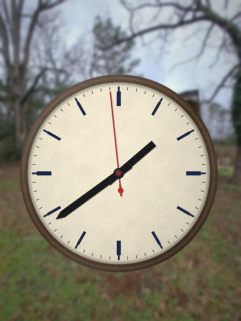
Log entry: 1 h 38 min 59 s
